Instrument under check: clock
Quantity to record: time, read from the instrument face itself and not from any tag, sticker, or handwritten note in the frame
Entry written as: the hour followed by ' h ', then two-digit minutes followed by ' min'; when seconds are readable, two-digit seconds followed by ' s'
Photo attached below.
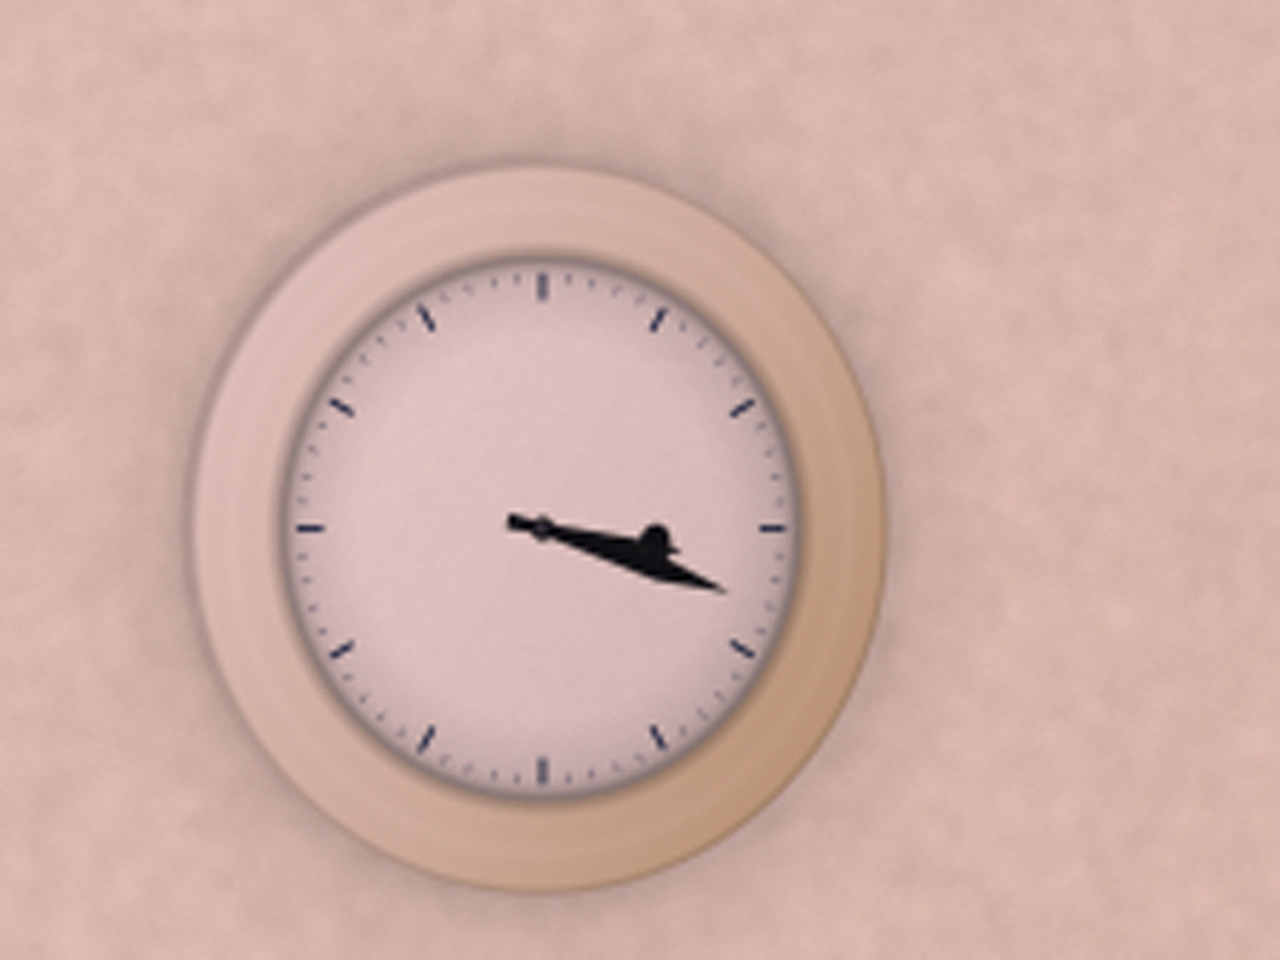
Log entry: 3 h 18 min
